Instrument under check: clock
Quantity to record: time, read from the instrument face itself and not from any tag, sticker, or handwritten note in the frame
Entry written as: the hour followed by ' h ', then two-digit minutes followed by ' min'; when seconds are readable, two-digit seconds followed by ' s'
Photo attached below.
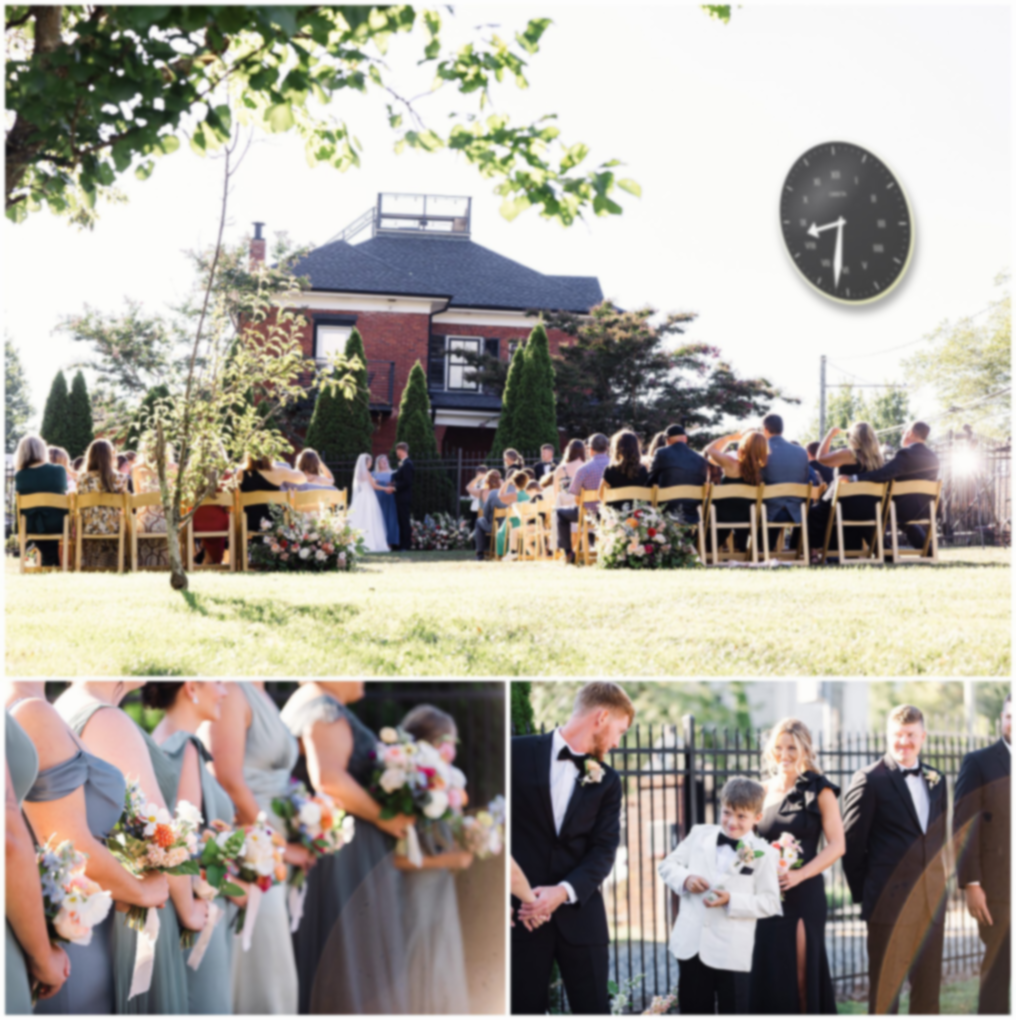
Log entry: 8 h 32 min
